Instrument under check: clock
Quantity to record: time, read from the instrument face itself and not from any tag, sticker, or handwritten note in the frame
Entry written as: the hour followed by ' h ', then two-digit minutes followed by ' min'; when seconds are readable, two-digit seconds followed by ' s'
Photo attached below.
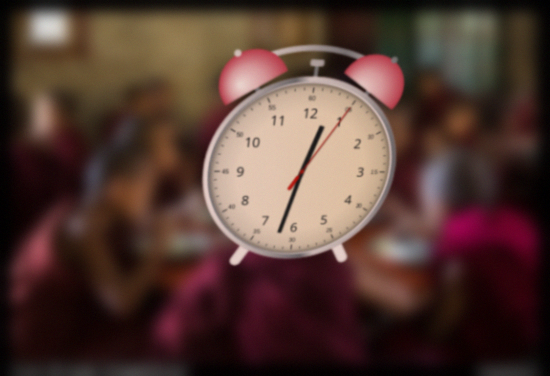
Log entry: 12 h 32 min 05 s
